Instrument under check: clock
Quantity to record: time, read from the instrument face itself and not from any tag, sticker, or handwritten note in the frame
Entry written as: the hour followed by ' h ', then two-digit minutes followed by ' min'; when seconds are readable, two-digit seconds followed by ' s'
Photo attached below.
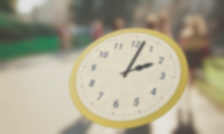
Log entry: 2 h 02 min
